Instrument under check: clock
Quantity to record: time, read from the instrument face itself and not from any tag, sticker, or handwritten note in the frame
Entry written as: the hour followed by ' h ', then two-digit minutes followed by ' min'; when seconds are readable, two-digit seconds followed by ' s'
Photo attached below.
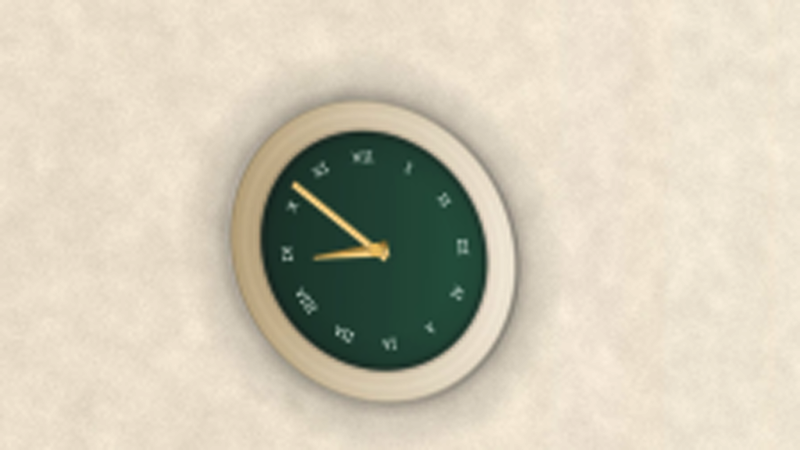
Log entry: 8 h 52 min
